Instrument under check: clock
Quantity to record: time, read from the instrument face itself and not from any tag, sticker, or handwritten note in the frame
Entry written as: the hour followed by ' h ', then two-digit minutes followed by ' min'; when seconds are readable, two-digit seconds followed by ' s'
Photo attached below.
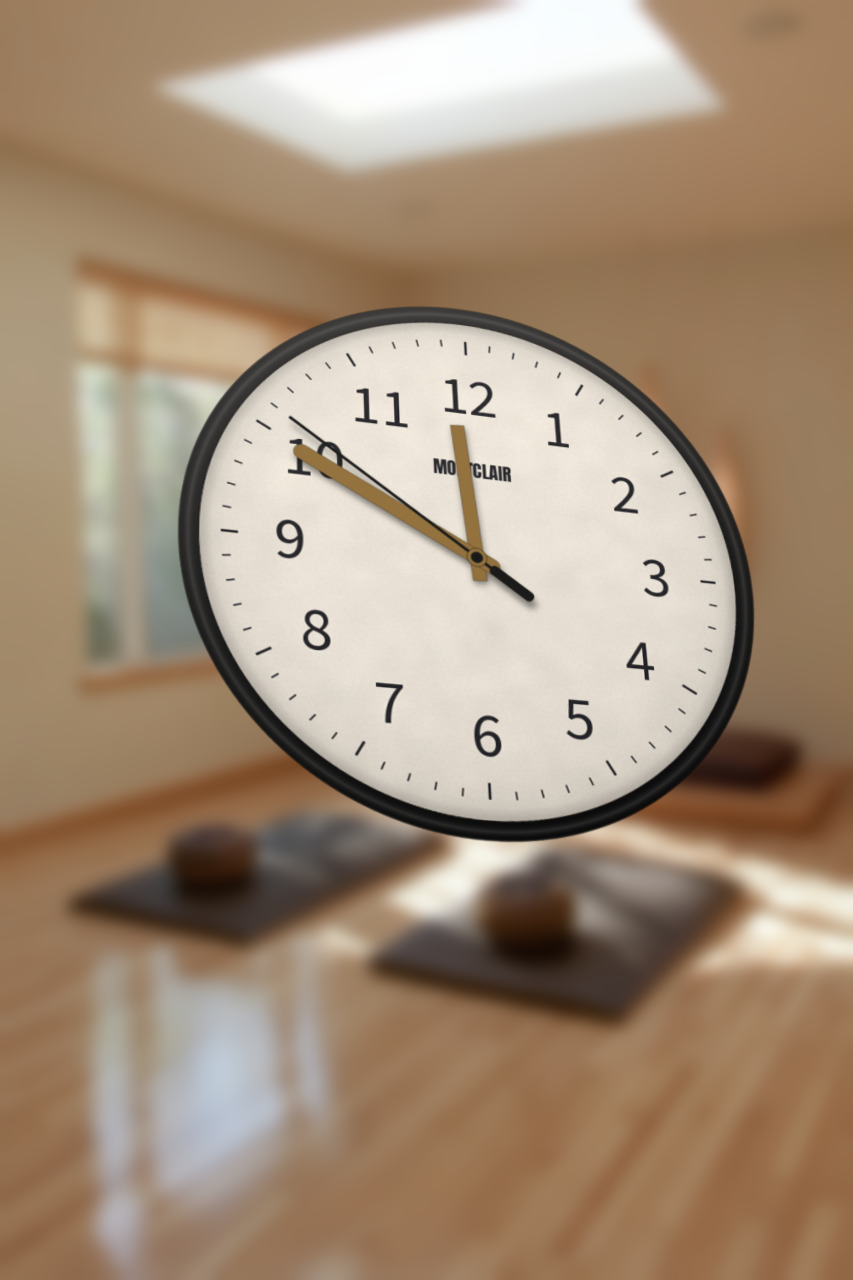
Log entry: 11 h 49 min 51 s
